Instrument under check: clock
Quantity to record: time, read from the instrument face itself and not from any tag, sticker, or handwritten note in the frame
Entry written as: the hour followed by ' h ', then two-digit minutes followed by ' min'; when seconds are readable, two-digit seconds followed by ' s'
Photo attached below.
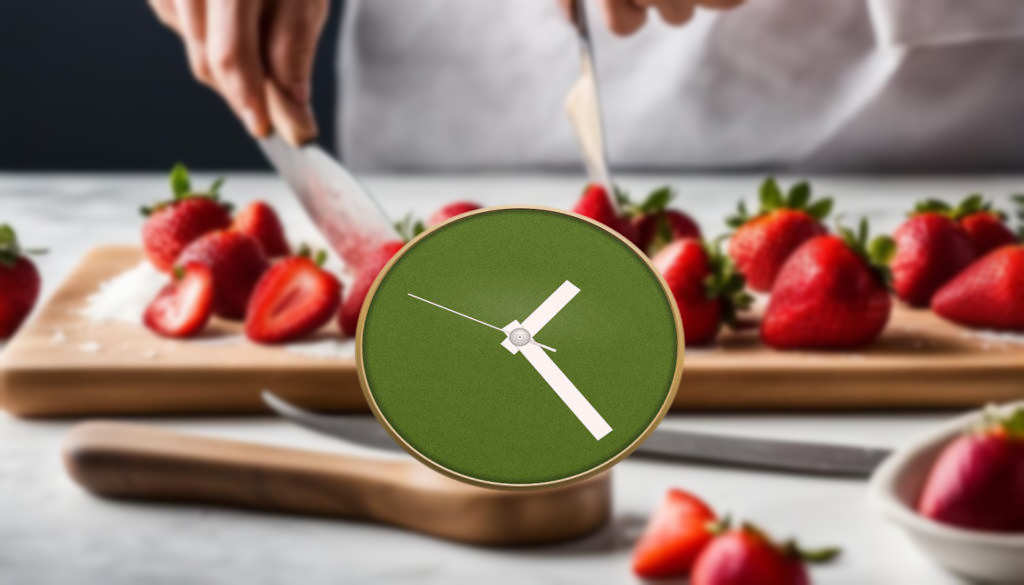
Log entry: 1 h 23 min 49 s
